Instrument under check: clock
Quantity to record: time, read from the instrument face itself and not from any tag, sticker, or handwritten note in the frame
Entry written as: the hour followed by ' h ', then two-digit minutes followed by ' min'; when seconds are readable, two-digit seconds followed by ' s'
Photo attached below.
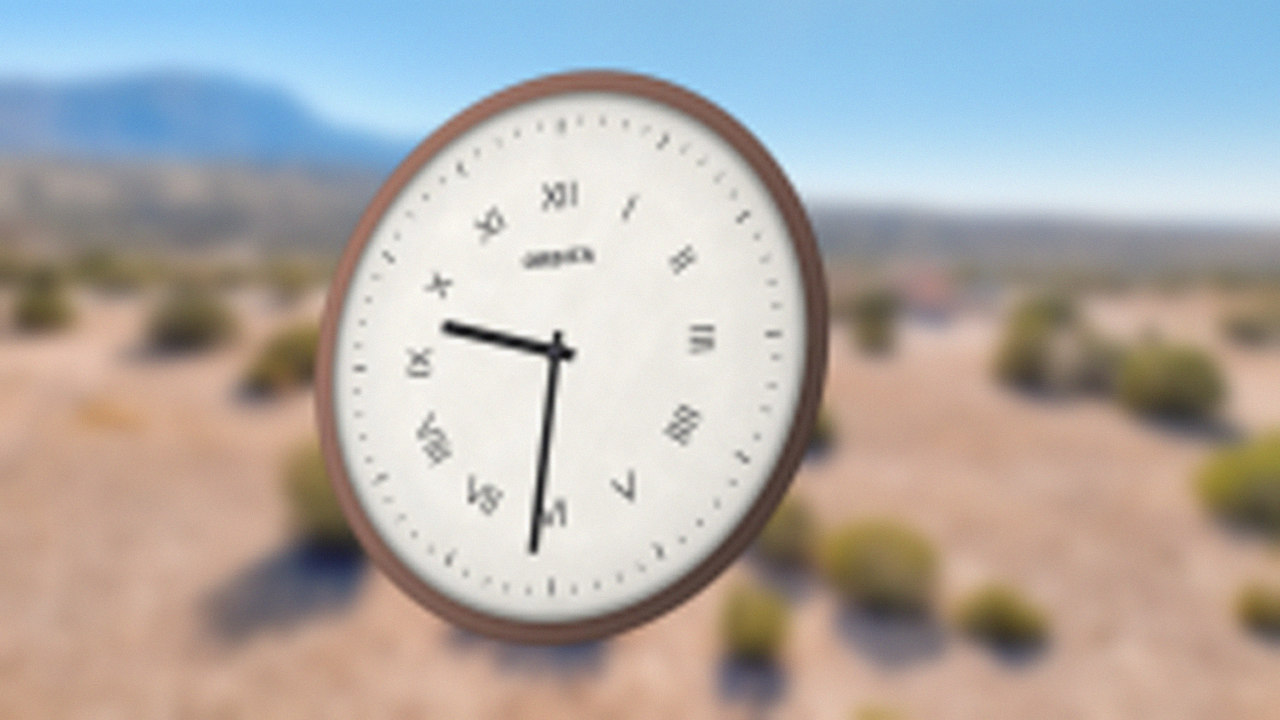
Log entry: 9 h 31 min
